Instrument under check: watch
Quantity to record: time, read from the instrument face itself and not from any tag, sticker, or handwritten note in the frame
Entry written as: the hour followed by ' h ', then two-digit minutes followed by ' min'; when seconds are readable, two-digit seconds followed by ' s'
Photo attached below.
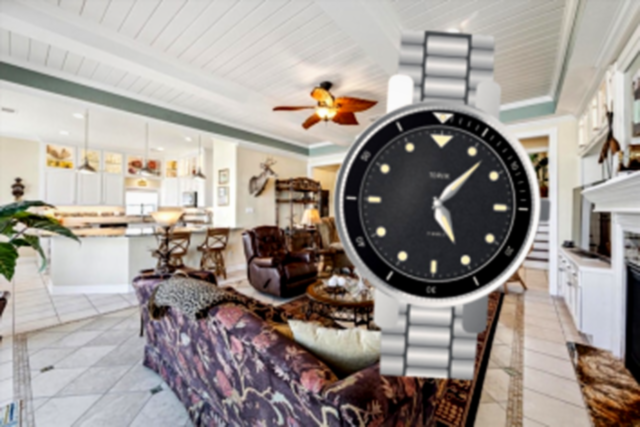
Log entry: 5 h 07 min
